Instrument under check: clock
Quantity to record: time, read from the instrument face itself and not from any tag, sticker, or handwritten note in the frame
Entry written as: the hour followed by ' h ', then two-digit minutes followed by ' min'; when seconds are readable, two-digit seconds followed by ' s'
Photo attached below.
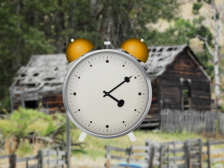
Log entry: 4 h 09 min
